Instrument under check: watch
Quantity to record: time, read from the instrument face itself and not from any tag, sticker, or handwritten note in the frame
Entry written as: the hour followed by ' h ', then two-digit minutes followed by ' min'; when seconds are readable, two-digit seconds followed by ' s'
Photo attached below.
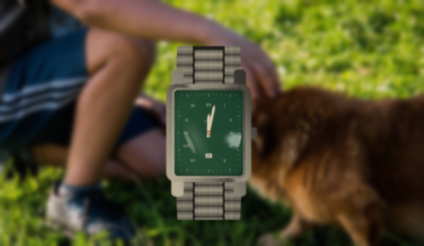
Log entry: 12 h 02 min
